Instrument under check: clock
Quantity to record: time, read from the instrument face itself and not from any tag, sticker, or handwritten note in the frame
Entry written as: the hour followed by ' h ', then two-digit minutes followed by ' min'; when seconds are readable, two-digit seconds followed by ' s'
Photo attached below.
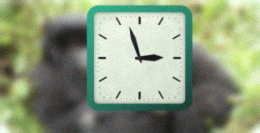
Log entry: 2 h 57 min
